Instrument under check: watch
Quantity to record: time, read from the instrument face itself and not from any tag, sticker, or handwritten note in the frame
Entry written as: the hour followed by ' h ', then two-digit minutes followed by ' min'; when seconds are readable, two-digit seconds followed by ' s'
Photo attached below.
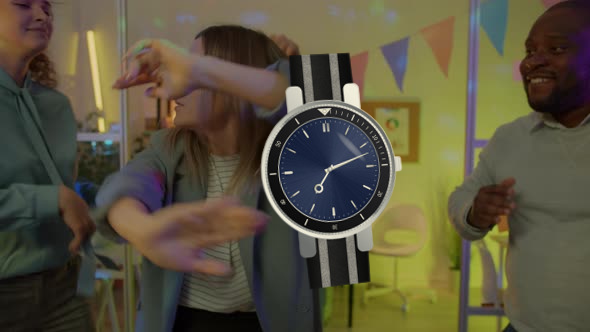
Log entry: 7 h 12 min
